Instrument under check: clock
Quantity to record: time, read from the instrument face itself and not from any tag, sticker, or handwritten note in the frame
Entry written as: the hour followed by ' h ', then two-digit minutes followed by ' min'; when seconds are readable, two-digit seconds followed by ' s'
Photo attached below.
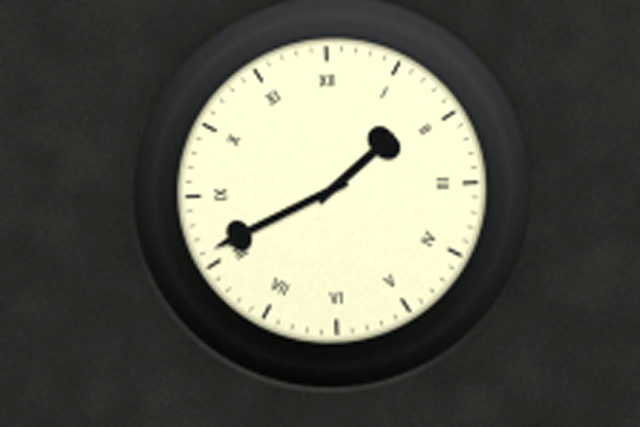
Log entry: 1 h 41 min
